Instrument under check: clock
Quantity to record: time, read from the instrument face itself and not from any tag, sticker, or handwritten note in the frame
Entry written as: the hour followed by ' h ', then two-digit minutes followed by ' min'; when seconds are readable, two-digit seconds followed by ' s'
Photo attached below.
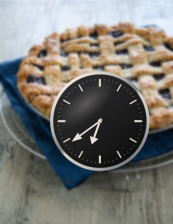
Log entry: 6 h 39 min
